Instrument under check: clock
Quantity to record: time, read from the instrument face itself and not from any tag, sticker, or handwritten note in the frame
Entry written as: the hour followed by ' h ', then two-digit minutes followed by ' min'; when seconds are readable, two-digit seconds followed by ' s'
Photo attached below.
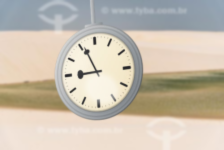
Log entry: 8 h 56 min
